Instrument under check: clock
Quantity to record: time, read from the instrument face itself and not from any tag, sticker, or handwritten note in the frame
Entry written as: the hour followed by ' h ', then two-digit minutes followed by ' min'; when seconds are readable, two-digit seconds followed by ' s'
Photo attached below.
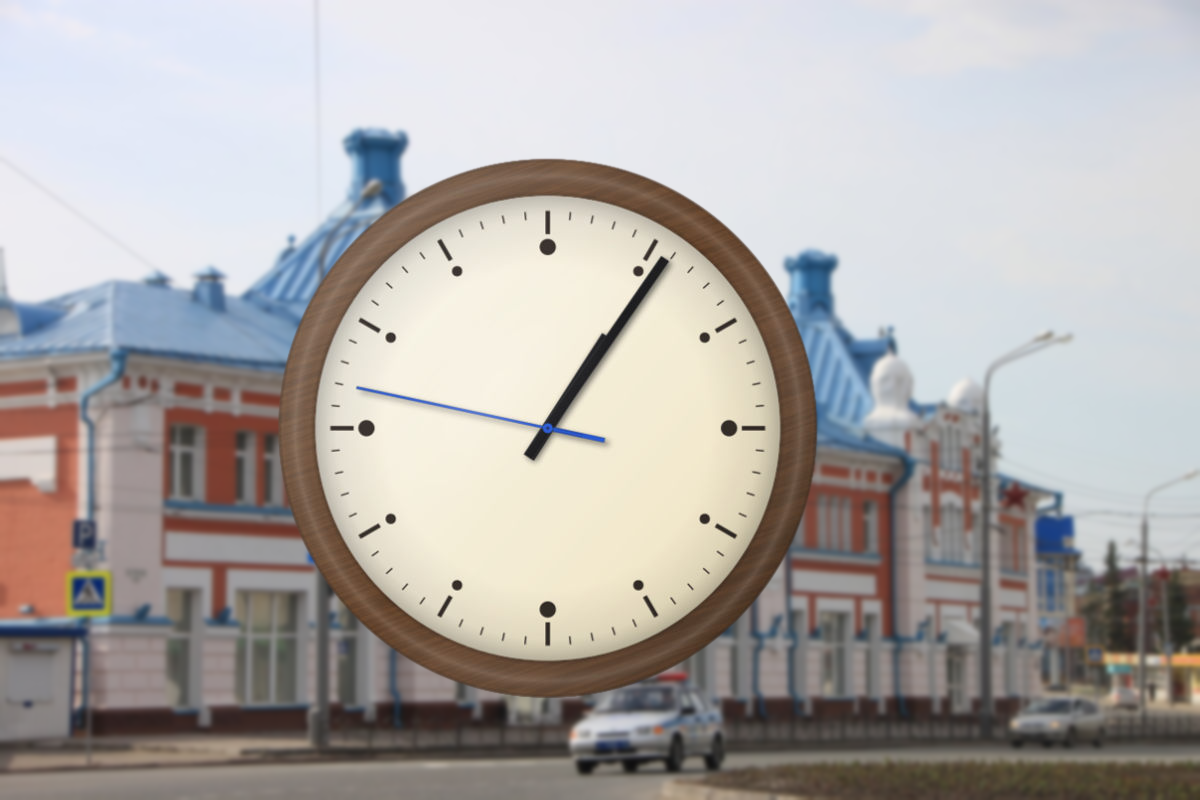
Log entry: 1 h 05 min 47 s
